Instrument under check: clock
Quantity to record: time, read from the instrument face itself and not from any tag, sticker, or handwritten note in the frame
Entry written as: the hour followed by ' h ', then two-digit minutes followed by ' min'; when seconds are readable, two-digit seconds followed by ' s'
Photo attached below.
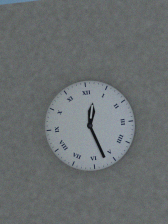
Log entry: 12 h 27 min
